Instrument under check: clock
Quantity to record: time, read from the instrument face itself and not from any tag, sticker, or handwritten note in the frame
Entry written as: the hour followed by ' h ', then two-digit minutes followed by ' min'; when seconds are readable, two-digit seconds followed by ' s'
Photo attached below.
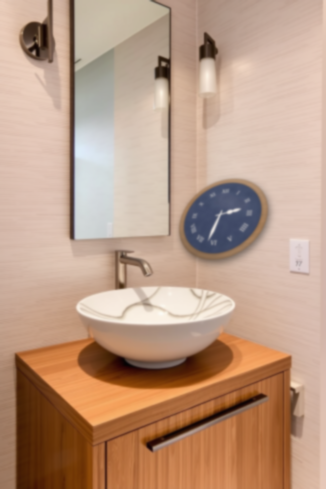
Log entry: 2 h 32 min
